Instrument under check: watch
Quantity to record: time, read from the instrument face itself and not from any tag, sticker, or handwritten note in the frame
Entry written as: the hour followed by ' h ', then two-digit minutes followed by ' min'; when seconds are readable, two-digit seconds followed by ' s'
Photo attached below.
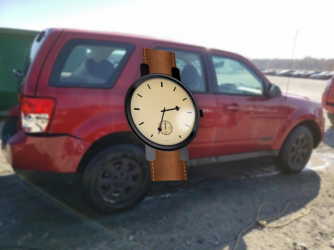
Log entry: 2 h 33 min
